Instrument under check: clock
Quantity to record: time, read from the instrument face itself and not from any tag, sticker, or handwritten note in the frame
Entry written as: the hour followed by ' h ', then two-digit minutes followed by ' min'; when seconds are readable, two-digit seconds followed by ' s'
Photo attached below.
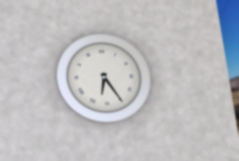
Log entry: 6 h 25 min
